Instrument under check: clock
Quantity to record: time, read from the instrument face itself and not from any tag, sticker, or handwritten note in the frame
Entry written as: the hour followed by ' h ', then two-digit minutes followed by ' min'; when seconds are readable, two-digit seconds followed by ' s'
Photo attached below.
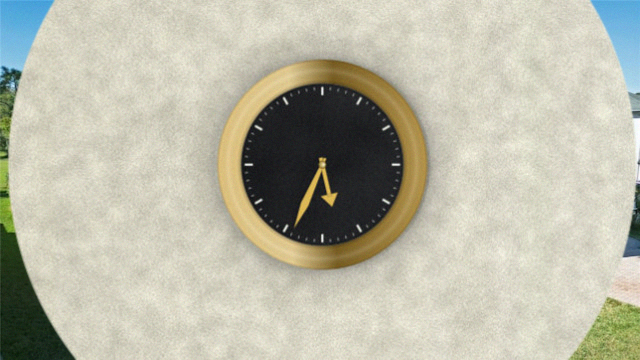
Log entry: 5 h 34 min
